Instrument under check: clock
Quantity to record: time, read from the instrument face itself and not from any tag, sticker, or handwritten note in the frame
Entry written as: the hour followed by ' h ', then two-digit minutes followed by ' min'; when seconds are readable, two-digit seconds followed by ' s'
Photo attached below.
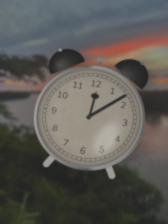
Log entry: 12 h 08 min
